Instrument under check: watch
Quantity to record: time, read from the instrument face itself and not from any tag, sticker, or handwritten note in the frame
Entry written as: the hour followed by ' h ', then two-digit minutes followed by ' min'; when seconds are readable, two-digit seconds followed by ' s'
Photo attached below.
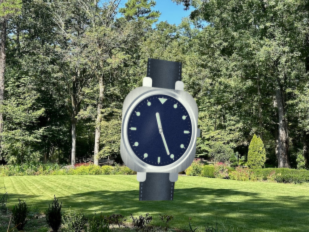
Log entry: 11 h 26 min
